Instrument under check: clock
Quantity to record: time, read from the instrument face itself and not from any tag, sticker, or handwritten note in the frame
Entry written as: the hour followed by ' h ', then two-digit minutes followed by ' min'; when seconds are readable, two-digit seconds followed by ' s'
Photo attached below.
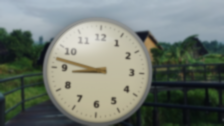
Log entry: 8 h 47 min
